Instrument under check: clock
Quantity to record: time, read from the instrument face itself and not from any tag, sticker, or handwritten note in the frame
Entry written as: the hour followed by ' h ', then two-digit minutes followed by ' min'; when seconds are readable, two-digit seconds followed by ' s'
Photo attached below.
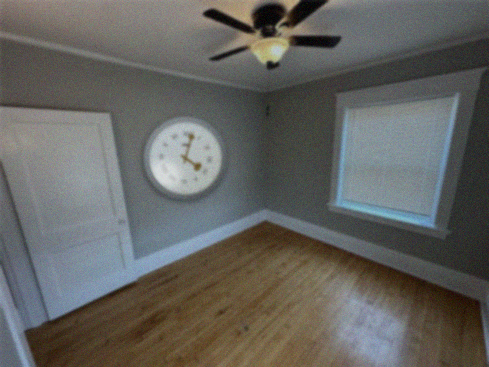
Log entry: 4 h 02 min
